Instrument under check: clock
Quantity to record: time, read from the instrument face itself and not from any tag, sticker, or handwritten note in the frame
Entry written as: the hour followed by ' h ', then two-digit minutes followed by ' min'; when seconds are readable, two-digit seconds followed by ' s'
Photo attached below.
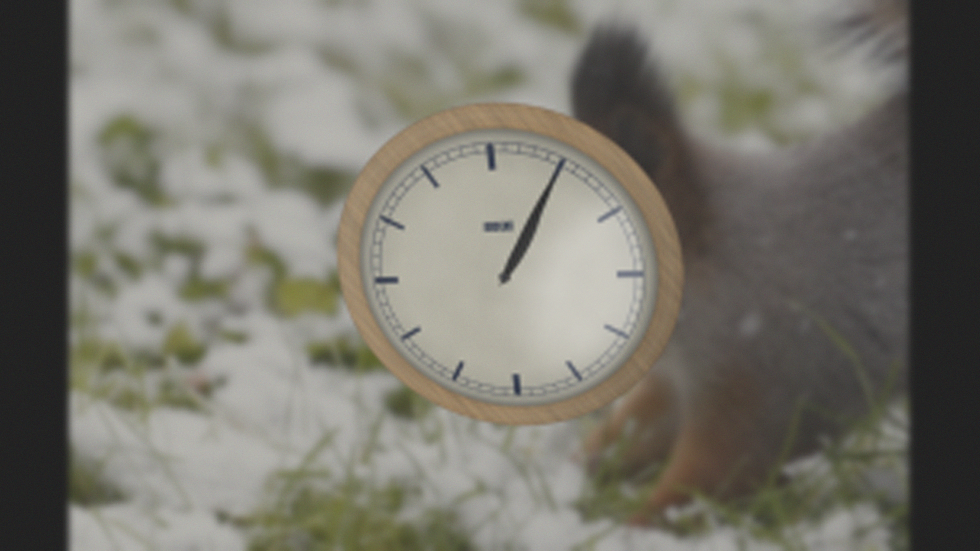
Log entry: 1 h 05 min
